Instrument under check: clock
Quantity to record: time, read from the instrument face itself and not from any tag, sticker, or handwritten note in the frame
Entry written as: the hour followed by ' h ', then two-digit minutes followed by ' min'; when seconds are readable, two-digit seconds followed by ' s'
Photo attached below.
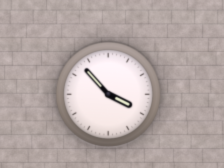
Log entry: 3 h 53 min
